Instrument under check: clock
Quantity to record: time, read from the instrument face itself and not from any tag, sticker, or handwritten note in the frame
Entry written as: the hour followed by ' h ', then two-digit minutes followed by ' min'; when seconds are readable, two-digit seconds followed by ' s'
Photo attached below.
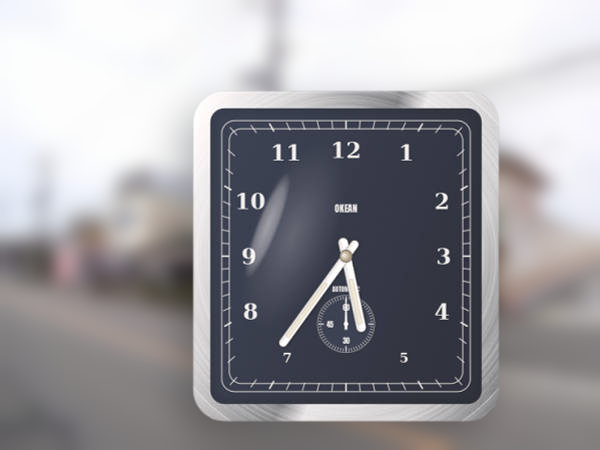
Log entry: 5 h 36 min
